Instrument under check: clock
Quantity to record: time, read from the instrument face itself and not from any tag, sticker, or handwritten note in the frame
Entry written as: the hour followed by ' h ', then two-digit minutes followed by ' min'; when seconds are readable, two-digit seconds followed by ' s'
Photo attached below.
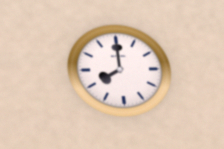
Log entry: 8 h 00 min
